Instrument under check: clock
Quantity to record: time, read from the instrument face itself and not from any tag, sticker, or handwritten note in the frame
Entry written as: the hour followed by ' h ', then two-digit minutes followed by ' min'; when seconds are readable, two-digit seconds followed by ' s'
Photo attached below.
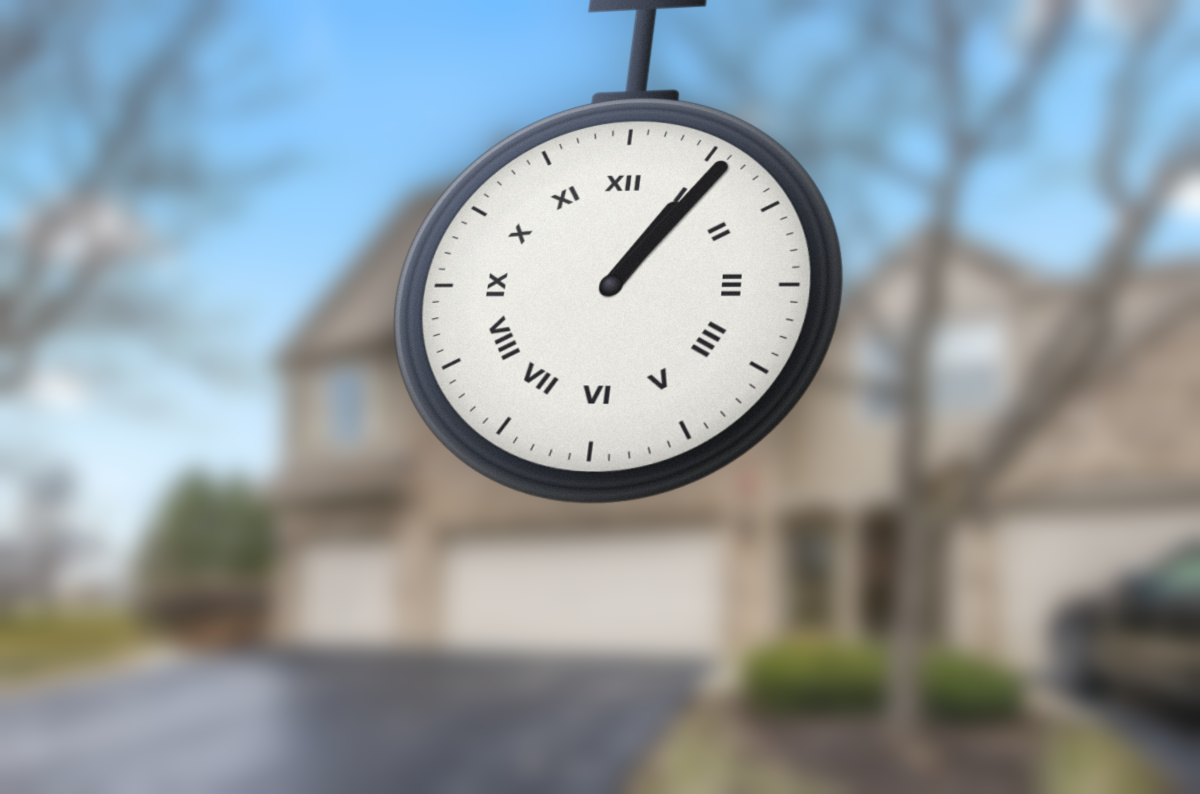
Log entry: 1 h 06 min
